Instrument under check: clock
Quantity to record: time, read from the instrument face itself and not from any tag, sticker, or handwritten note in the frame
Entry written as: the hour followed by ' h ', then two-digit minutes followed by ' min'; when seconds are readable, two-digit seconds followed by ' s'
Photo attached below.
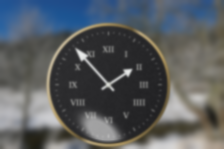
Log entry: 1 h 53 min
